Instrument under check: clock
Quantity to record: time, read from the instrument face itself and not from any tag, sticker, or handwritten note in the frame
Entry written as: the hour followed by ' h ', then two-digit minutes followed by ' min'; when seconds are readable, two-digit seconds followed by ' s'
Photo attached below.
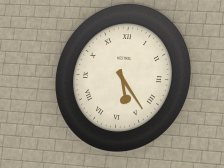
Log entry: 5 h 23 min
